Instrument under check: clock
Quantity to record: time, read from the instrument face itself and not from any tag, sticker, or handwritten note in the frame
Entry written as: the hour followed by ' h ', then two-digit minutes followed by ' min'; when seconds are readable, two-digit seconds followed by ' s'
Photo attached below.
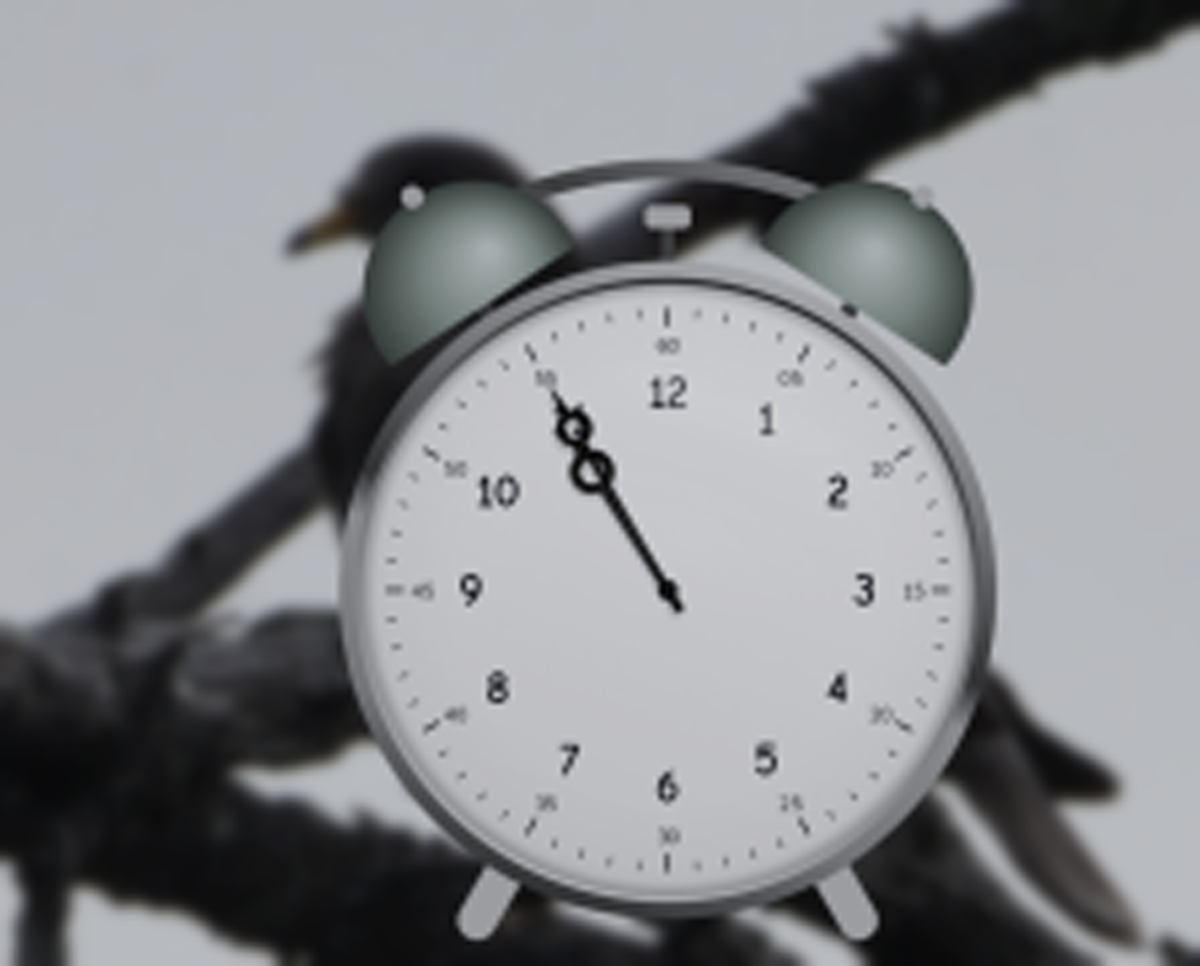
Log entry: 10 h 55 min
